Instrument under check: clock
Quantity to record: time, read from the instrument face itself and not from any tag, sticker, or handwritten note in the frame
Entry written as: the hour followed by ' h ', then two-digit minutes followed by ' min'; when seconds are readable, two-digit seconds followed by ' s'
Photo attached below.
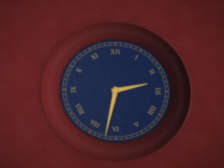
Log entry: 2 h 32 min
